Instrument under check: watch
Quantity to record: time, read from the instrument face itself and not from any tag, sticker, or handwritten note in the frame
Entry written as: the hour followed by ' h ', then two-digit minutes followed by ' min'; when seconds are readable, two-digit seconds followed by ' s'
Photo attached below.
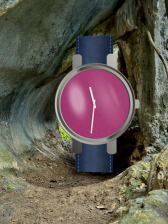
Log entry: 11 h 31 min
